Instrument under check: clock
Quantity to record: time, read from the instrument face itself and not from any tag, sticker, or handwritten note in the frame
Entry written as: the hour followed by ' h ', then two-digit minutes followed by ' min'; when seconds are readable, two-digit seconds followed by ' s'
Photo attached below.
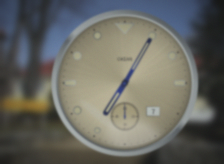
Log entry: 7 h 05 min
